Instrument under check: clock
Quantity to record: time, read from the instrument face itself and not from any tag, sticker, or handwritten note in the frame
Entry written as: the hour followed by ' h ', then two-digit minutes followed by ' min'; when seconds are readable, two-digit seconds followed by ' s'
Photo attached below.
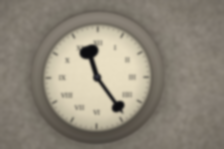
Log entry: 11 h 24 min
